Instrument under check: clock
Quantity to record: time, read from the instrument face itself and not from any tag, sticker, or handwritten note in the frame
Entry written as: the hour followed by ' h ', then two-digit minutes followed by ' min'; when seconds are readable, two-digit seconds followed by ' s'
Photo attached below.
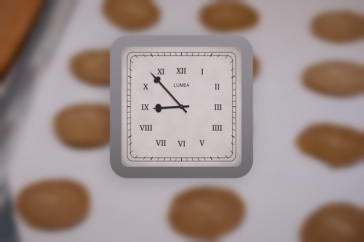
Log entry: 8 h 53 min
